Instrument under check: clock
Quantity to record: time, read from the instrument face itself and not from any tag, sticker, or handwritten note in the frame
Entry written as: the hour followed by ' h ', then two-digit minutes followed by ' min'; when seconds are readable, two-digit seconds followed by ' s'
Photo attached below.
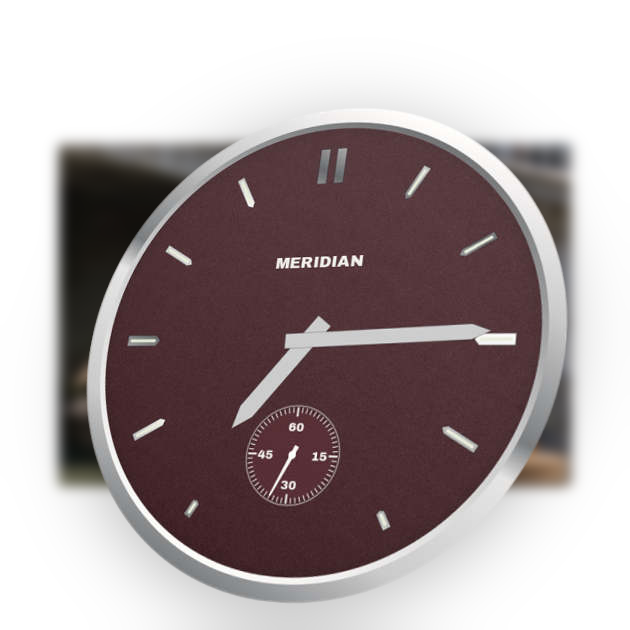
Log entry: 7 h 14 min 34 s
